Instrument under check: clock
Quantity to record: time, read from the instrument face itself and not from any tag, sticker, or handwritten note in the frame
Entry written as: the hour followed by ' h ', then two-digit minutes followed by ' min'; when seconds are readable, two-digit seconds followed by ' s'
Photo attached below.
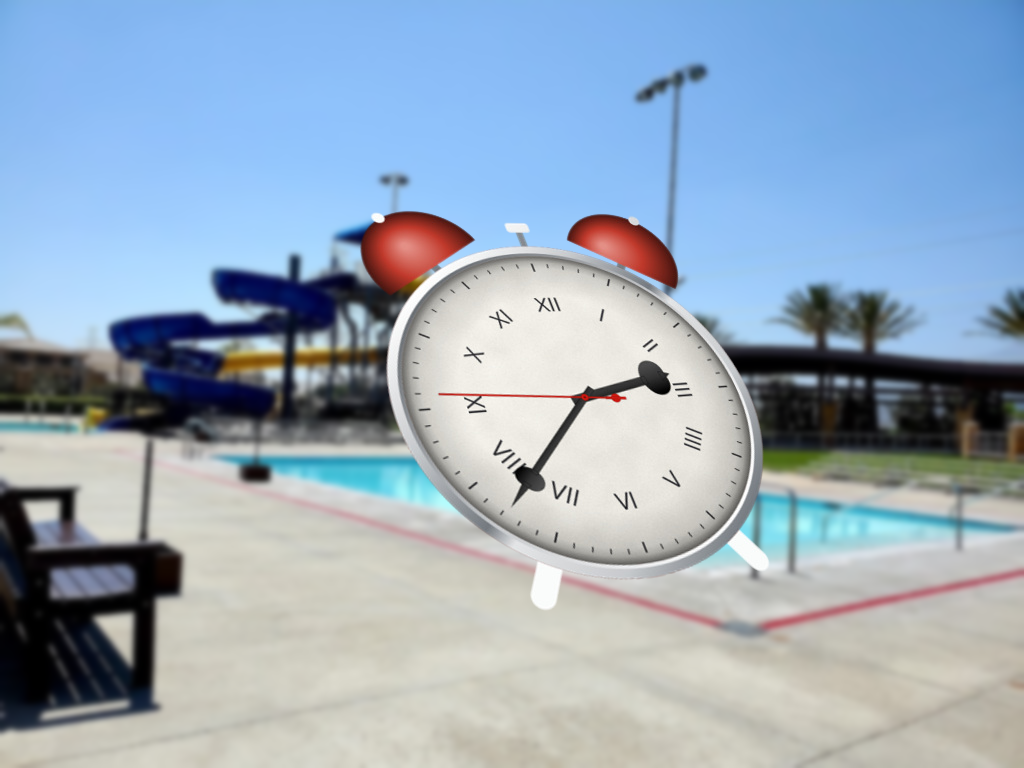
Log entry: 2 h 37 min 46 s
